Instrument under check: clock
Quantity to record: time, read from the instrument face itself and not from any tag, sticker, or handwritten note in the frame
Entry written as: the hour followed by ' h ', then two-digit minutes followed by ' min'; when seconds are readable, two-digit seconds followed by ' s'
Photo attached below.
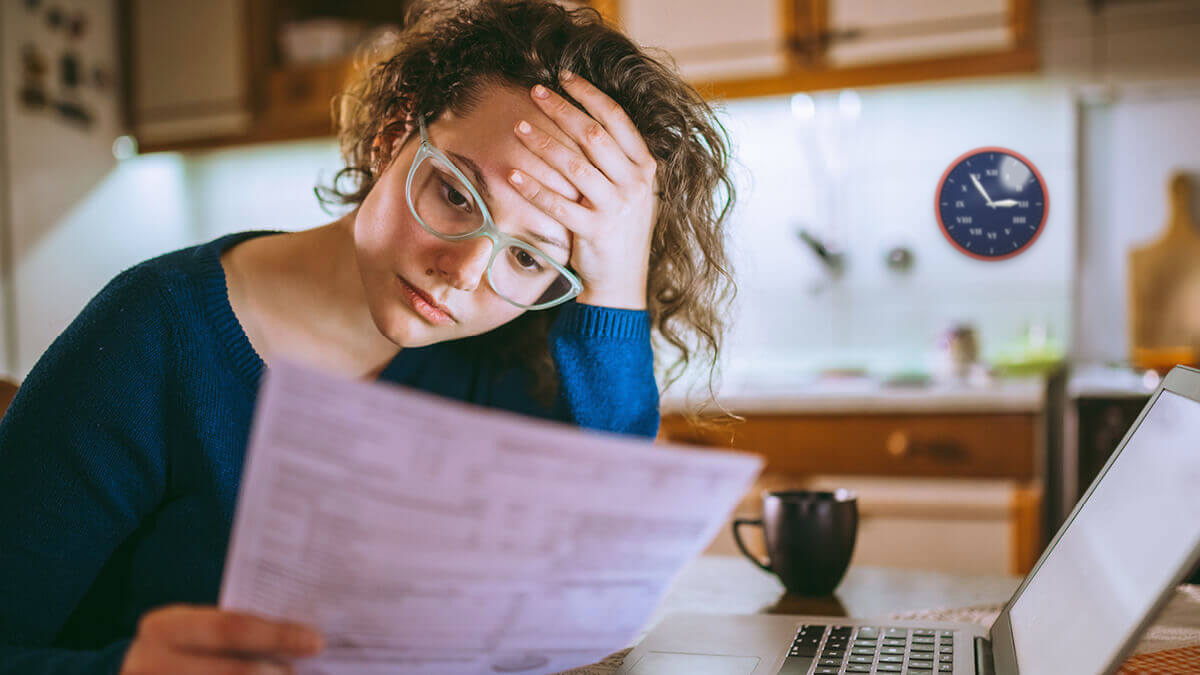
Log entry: 2 h 54 min
